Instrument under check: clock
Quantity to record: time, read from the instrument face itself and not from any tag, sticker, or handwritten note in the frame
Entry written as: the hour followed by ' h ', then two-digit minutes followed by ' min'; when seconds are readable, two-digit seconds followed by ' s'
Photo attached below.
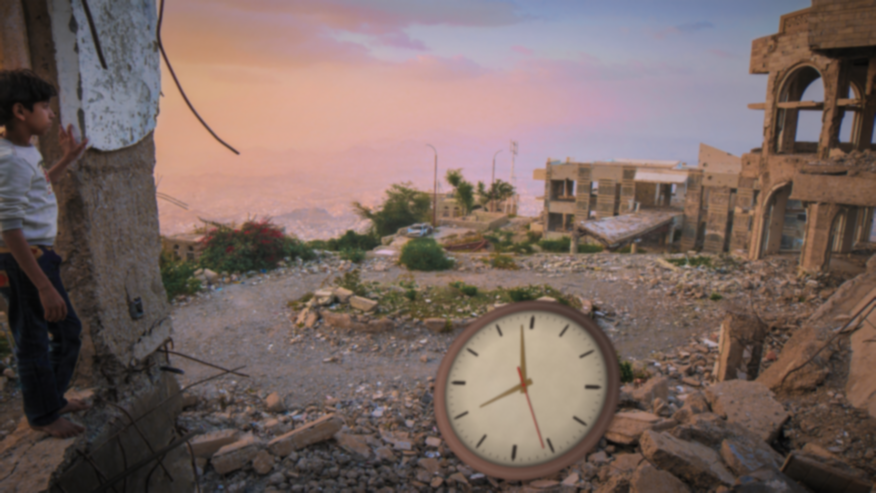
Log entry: 7 h 58 min 26 s
